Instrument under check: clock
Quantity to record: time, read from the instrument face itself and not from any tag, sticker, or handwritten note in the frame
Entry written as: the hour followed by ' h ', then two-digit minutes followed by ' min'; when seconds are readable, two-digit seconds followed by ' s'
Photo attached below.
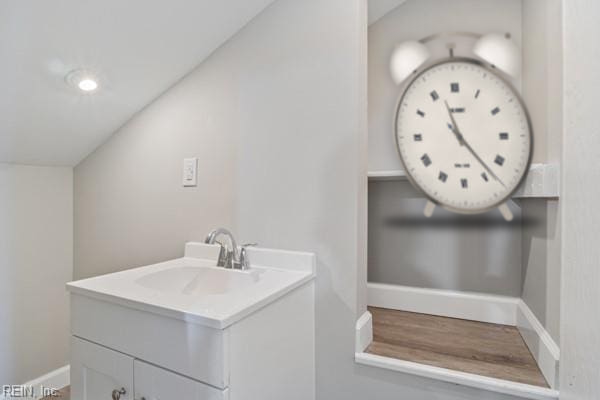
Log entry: 11 h 23 min 23 s
